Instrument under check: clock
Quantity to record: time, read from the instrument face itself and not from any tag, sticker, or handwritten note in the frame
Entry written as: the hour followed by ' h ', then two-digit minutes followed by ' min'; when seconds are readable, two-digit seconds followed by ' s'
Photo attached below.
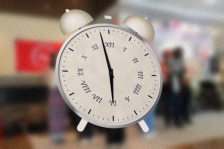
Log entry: 5 h 58 min
